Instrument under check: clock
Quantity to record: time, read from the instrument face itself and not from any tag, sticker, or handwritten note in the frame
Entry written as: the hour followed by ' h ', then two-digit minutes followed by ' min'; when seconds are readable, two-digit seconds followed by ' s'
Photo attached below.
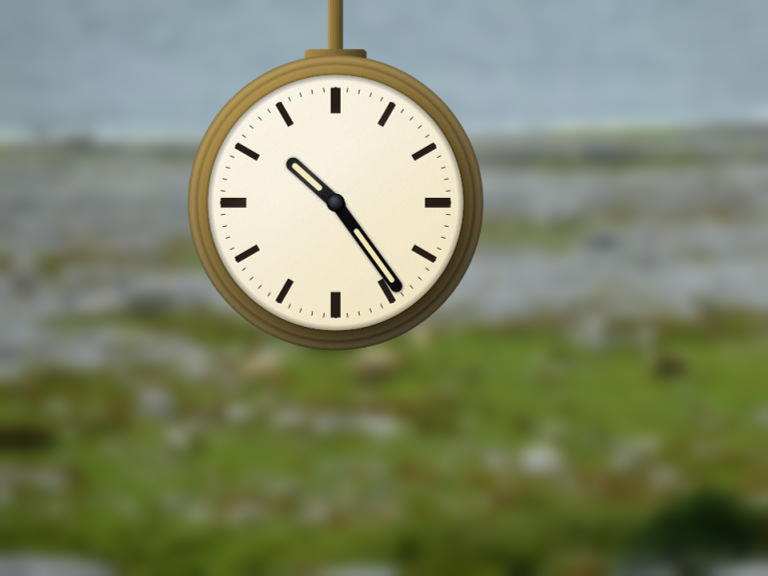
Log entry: 10 h 24 min
